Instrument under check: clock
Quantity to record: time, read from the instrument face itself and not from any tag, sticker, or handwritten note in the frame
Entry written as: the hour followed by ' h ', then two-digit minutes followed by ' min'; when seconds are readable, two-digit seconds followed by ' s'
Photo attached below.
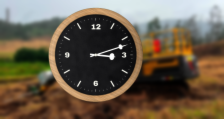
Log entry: 3 h 12 min
